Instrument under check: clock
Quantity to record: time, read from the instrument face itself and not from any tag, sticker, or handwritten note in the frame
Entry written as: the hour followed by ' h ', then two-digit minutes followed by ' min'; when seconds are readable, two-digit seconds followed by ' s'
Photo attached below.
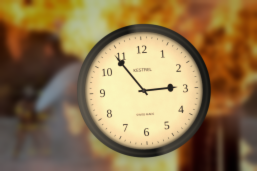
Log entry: 2 h 54 min
